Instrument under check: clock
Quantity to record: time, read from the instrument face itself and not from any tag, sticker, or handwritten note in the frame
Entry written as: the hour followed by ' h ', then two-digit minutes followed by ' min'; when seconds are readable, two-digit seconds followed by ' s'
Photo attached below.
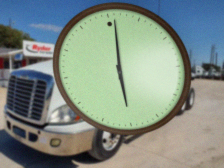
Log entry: 6 h 01 min
